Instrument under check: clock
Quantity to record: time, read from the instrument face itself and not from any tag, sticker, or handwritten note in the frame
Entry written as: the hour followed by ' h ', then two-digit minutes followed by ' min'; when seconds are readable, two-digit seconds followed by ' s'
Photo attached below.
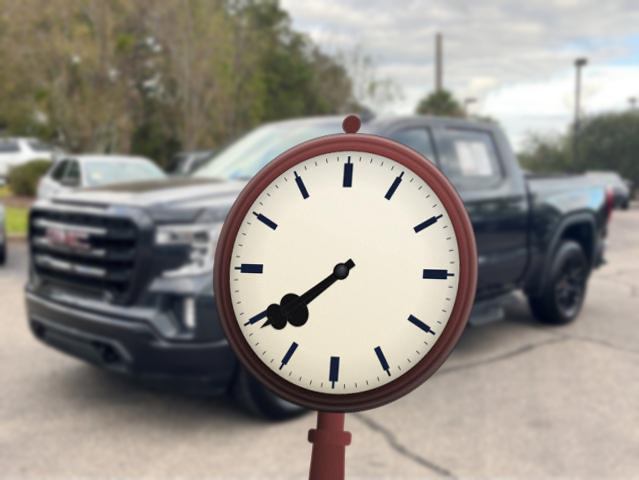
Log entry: 7 h 39 min
